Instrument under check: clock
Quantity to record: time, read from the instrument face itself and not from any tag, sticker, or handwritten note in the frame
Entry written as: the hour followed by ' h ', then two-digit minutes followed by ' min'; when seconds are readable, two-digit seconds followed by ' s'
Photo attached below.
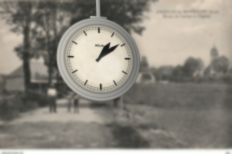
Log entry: 1 h 09 min
